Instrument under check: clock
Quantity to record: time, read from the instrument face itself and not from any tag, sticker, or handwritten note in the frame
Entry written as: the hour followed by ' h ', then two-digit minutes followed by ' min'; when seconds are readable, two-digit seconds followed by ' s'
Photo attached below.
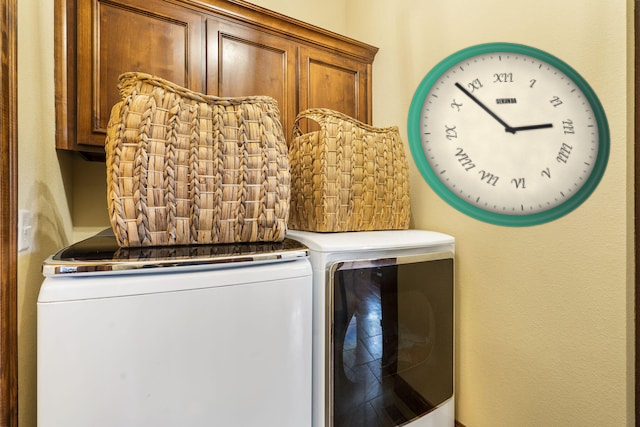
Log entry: 2 h 53 min
